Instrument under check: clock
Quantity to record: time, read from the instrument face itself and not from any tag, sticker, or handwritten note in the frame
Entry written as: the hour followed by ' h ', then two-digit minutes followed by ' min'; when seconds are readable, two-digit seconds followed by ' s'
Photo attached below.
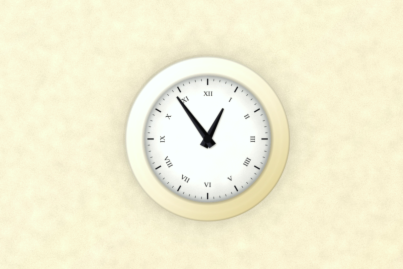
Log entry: 12 h 54 min
